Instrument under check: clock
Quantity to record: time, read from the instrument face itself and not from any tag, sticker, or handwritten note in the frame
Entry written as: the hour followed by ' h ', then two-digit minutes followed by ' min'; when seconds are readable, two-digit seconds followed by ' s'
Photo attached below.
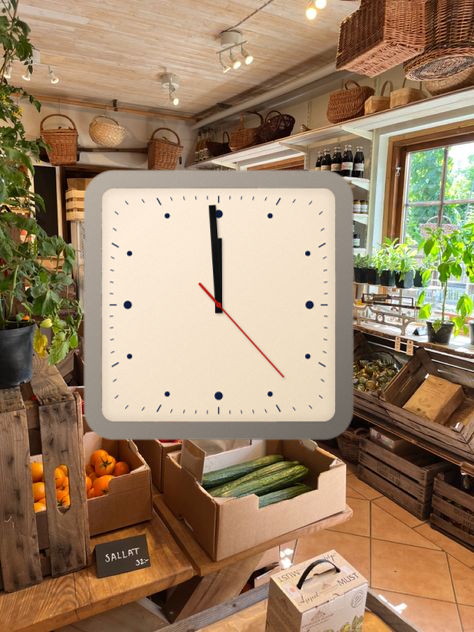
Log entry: 11 h 59 min 23 s
